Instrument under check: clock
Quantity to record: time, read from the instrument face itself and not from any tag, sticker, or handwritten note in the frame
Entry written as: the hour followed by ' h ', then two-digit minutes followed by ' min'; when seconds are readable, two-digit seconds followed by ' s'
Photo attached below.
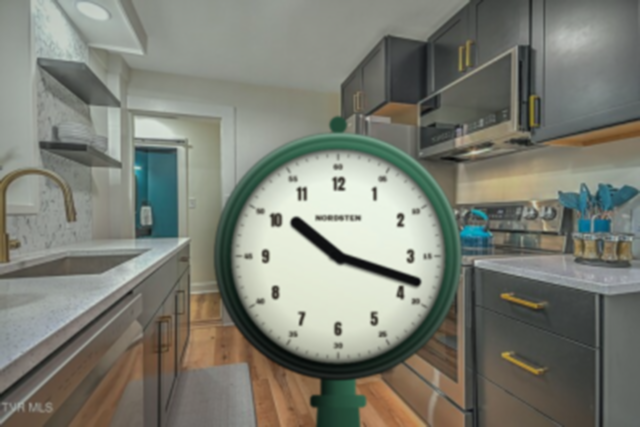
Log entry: 10 h 18 min
